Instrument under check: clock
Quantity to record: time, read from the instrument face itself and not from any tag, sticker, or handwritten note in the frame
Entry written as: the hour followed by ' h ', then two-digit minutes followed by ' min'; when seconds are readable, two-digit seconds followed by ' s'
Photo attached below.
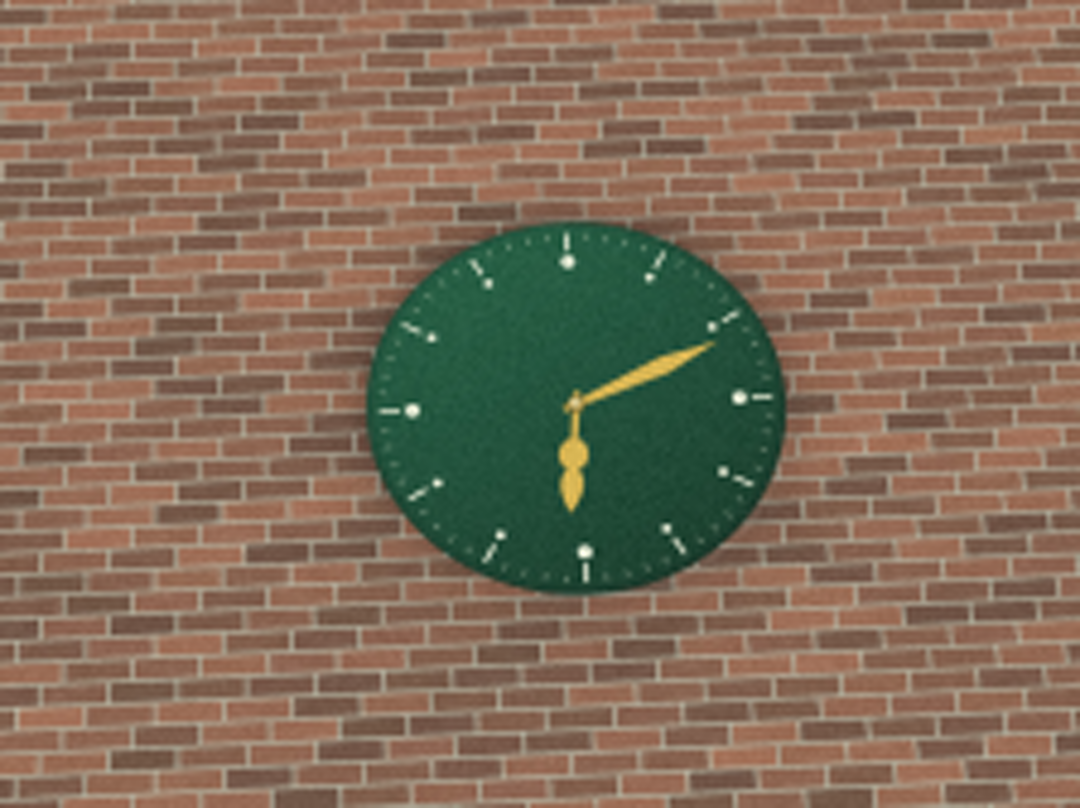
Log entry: 6 h 11 min
